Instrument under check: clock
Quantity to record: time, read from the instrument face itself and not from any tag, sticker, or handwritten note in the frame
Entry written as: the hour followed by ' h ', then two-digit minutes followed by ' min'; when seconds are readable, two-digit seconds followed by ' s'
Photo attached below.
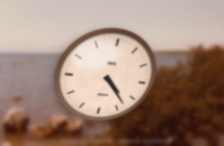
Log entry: 4 h 23 min
